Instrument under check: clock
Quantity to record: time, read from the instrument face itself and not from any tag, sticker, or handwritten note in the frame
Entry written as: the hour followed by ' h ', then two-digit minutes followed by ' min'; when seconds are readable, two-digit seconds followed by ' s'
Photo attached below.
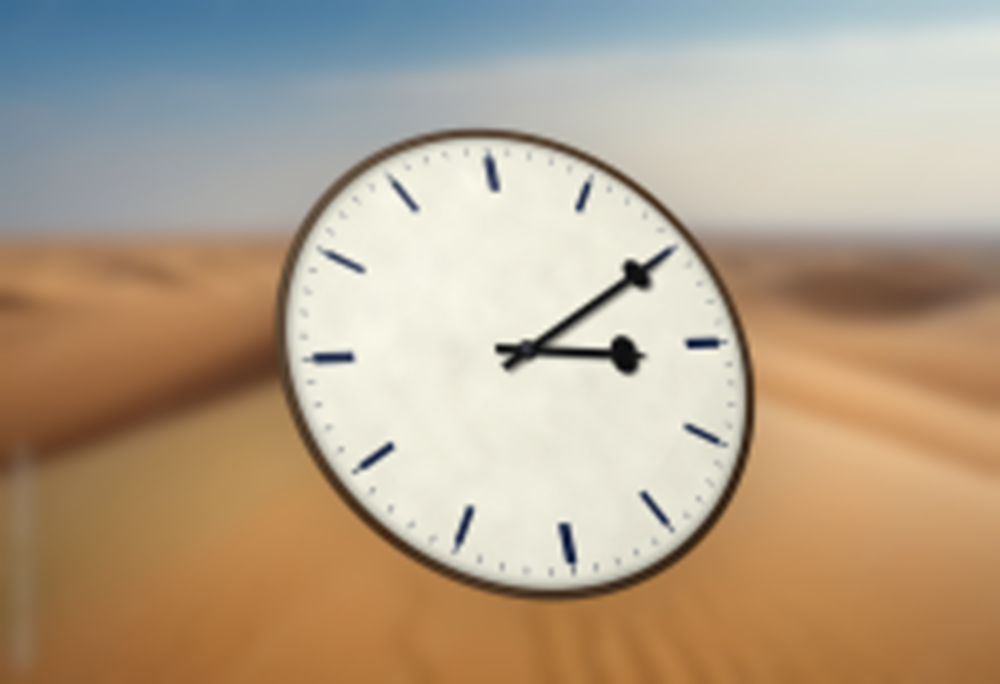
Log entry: 3 h 10 min
